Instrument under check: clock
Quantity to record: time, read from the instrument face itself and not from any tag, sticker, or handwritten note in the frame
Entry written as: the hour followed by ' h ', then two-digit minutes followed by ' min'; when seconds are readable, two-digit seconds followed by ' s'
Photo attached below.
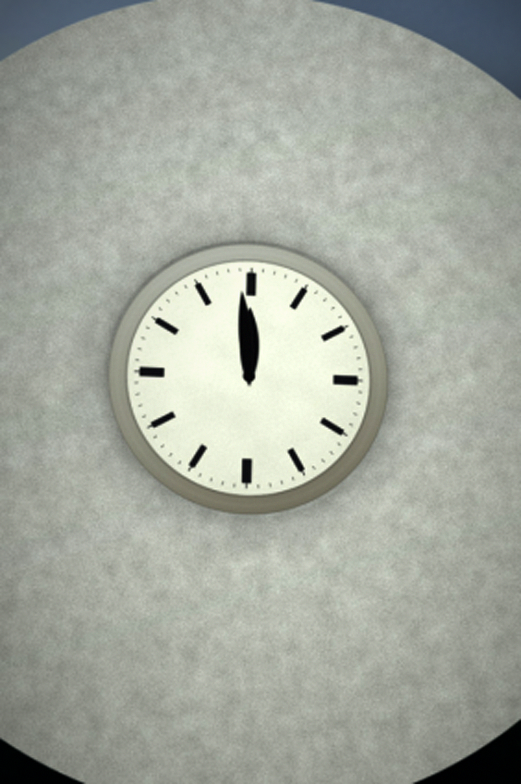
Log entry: 11 h 59 min
